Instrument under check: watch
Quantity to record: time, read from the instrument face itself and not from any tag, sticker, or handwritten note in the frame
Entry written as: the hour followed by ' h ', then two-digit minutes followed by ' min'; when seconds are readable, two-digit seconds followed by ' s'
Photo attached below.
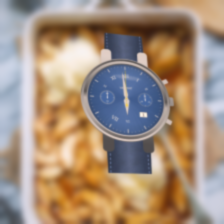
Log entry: 5 h 59 min
